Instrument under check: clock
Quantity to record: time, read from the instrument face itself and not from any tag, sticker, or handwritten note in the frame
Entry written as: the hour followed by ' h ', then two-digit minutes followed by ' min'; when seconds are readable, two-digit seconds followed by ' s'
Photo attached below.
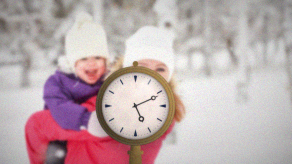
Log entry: 5 h 11 min
